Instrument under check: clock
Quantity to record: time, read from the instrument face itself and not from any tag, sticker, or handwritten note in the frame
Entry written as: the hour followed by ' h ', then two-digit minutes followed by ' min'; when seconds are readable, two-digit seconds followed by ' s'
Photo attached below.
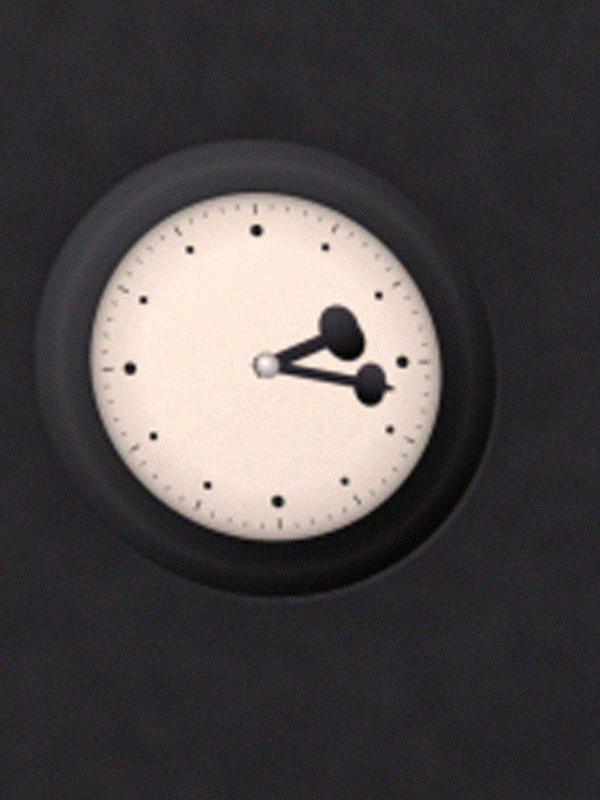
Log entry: 2 h 17 min
